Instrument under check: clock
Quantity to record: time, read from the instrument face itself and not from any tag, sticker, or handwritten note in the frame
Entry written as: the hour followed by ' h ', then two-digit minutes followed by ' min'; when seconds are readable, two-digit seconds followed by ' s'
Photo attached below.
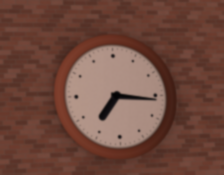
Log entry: 7 h 16 min
